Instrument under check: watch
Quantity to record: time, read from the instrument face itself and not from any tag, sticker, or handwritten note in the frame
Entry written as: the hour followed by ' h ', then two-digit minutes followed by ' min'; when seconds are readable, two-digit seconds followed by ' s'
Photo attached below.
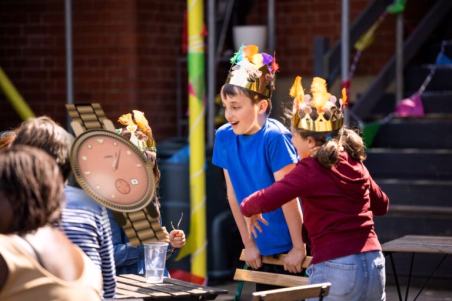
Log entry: 1 h 07 min
